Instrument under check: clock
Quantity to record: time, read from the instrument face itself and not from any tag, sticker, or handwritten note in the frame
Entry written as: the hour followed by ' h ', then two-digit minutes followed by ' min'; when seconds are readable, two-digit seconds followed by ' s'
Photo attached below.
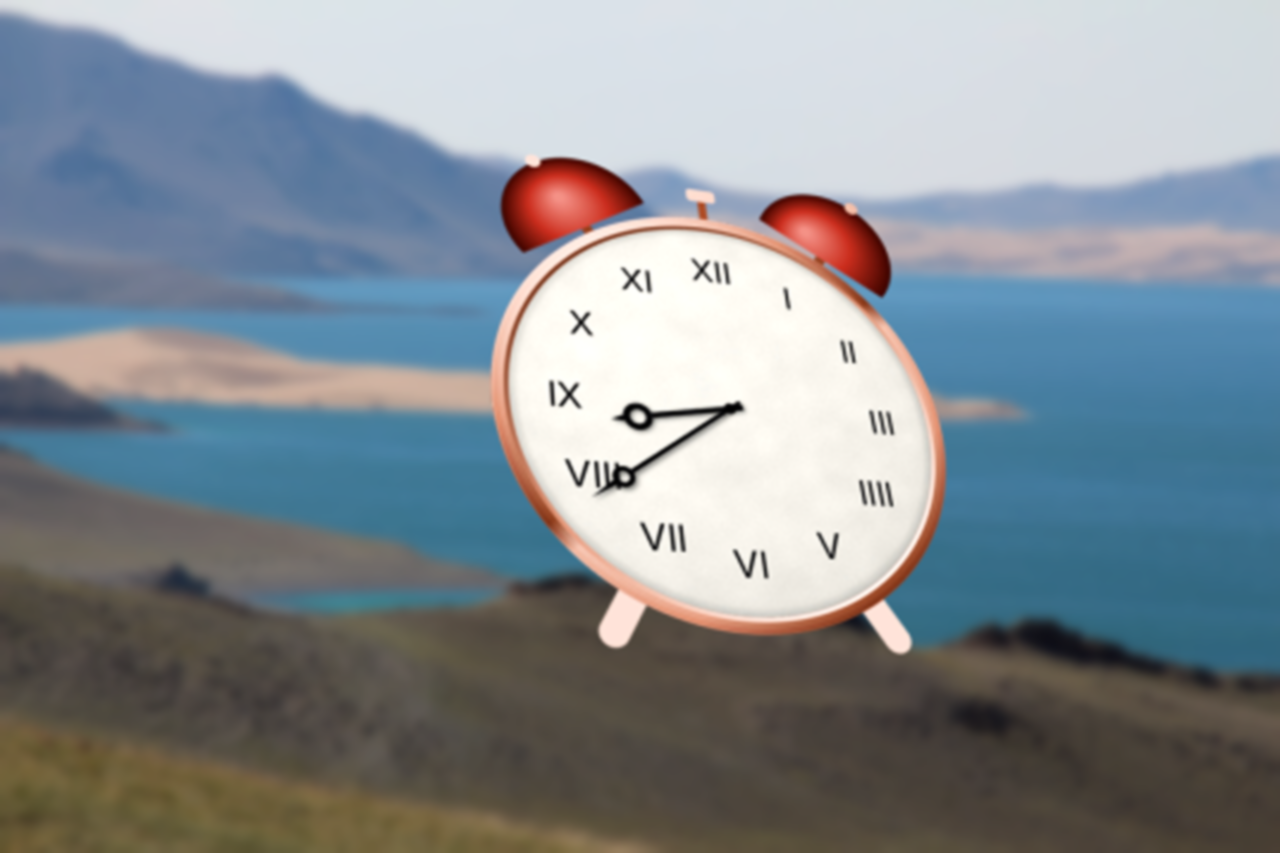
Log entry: 8 h 39 min
